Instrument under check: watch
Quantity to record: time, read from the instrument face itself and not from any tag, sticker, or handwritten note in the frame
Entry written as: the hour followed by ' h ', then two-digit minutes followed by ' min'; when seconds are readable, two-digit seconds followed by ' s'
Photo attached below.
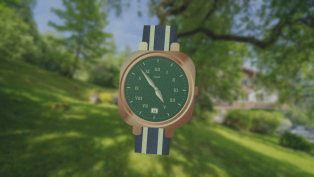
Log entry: 4 h 53 min
